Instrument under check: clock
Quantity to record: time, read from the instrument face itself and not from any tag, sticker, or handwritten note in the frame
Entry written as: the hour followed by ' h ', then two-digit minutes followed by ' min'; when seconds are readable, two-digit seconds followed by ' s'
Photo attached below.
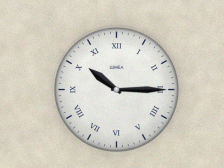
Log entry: 10 h 15 min
